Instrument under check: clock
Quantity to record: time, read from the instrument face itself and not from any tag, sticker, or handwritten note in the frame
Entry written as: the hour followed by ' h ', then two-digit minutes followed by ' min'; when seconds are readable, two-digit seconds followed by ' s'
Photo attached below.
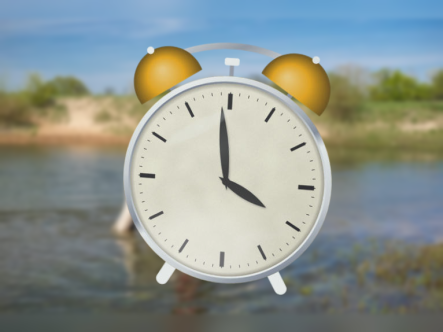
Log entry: 3 h 59 min
